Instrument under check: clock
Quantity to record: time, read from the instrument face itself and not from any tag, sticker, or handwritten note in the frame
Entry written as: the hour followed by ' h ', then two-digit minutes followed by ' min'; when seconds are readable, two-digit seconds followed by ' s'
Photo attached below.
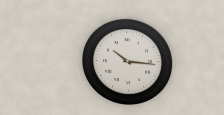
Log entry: 10 h 16 min
